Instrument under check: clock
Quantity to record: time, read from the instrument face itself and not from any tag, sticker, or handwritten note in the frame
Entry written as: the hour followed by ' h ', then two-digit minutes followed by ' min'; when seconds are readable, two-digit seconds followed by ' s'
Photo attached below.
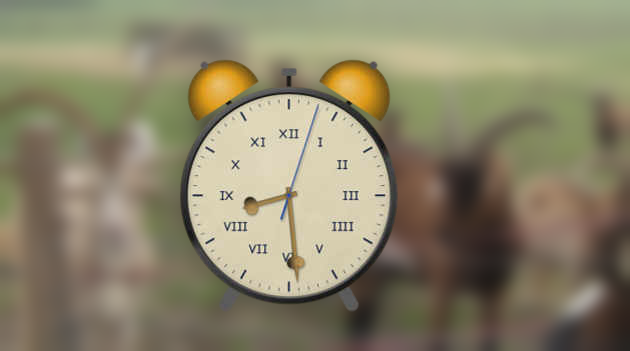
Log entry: 8 h 29 min 03 s
